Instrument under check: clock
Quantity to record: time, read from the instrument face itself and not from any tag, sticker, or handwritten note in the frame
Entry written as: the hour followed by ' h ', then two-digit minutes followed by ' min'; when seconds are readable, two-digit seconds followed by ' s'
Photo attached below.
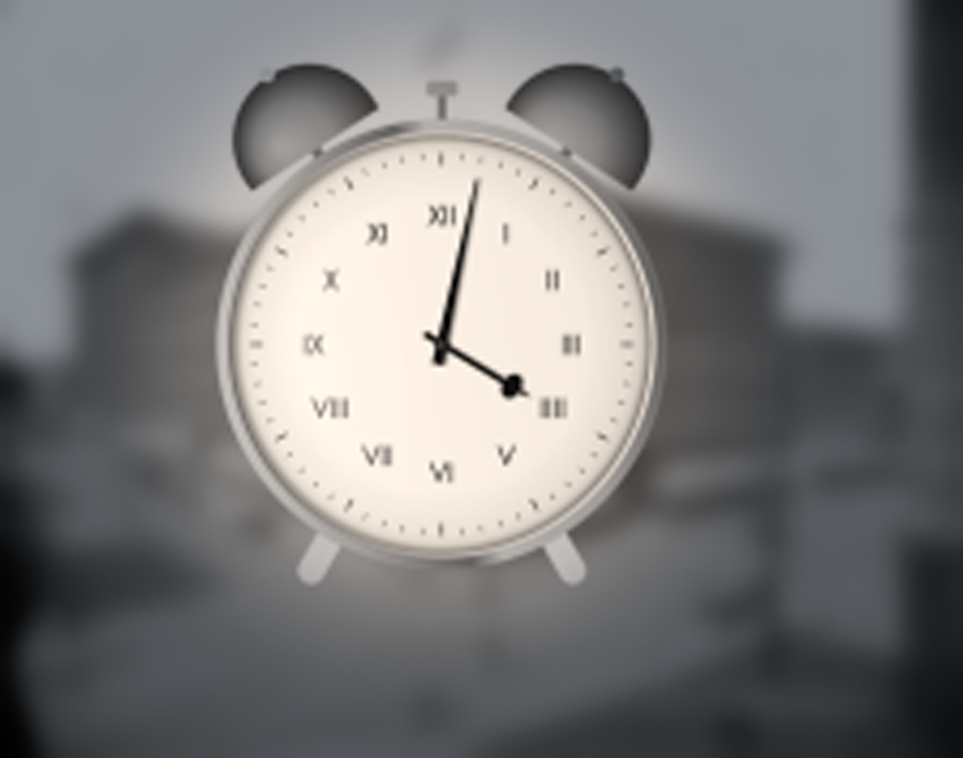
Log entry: 4 h 02 min
